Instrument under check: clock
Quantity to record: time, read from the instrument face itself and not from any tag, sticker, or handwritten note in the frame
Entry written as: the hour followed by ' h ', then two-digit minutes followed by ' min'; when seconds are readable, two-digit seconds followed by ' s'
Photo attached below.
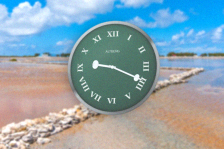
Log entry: 9 h 19 min
